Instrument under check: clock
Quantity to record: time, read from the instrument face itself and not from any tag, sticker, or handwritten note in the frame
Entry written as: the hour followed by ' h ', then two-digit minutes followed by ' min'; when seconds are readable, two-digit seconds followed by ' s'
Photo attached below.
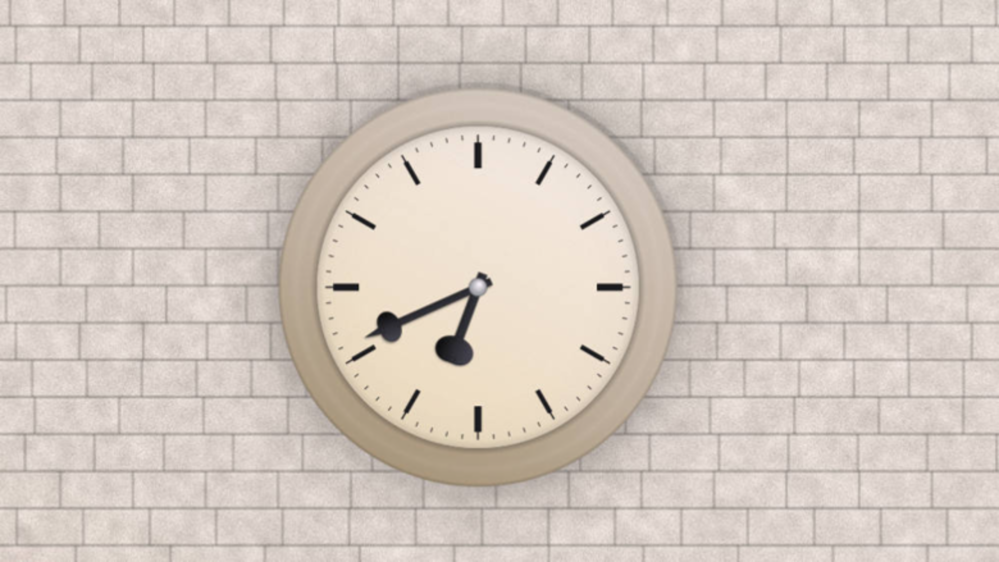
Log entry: 6 h 41 min
